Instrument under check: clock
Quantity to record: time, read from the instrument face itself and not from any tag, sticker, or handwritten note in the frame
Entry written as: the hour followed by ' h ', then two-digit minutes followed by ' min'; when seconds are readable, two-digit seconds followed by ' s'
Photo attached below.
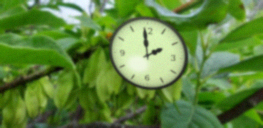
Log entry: 1 h 59 min
